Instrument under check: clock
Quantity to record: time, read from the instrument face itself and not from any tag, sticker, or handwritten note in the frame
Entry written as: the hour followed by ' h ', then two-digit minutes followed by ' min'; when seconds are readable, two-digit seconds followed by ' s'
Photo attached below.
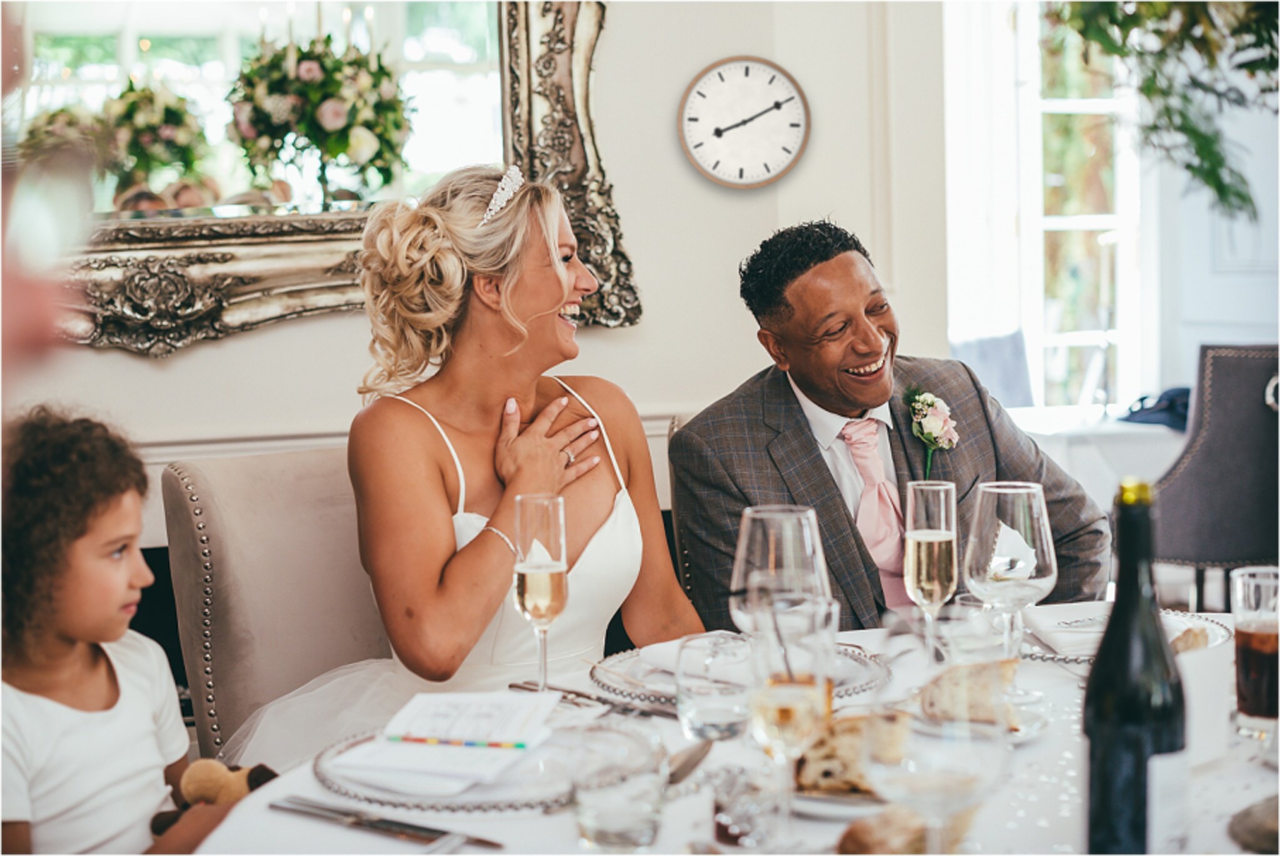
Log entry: 8 h 10 min
